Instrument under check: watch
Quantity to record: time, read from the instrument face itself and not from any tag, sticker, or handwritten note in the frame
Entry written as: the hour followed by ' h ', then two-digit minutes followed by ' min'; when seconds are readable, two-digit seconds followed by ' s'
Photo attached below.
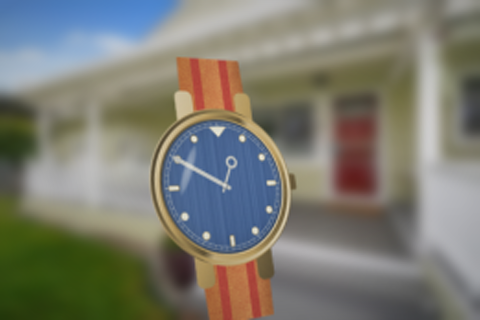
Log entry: 12 h 50 min
